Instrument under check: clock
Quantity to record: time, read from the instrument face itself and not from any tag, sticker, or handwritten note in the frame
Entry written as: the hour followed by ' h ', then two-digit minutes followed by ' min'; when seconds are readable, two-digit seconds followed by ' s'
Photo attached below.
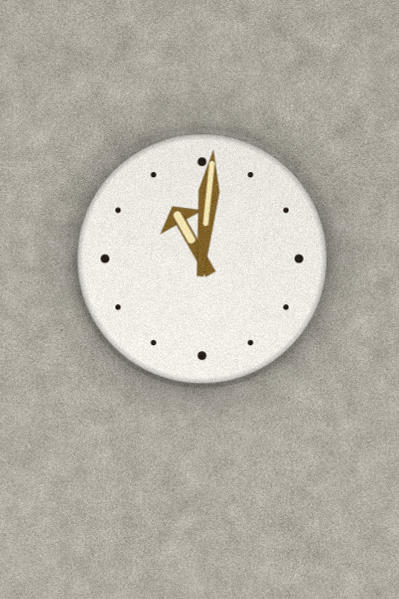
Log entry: 11 h 01 min
